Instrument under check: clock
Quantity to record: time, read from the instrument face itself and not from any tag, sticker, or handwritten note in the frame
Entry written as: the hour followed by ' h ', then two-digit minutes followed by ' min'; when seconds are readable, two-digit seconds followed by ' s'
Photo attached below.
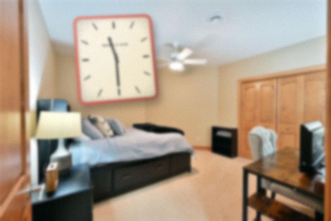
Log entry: 11 h 30 min
